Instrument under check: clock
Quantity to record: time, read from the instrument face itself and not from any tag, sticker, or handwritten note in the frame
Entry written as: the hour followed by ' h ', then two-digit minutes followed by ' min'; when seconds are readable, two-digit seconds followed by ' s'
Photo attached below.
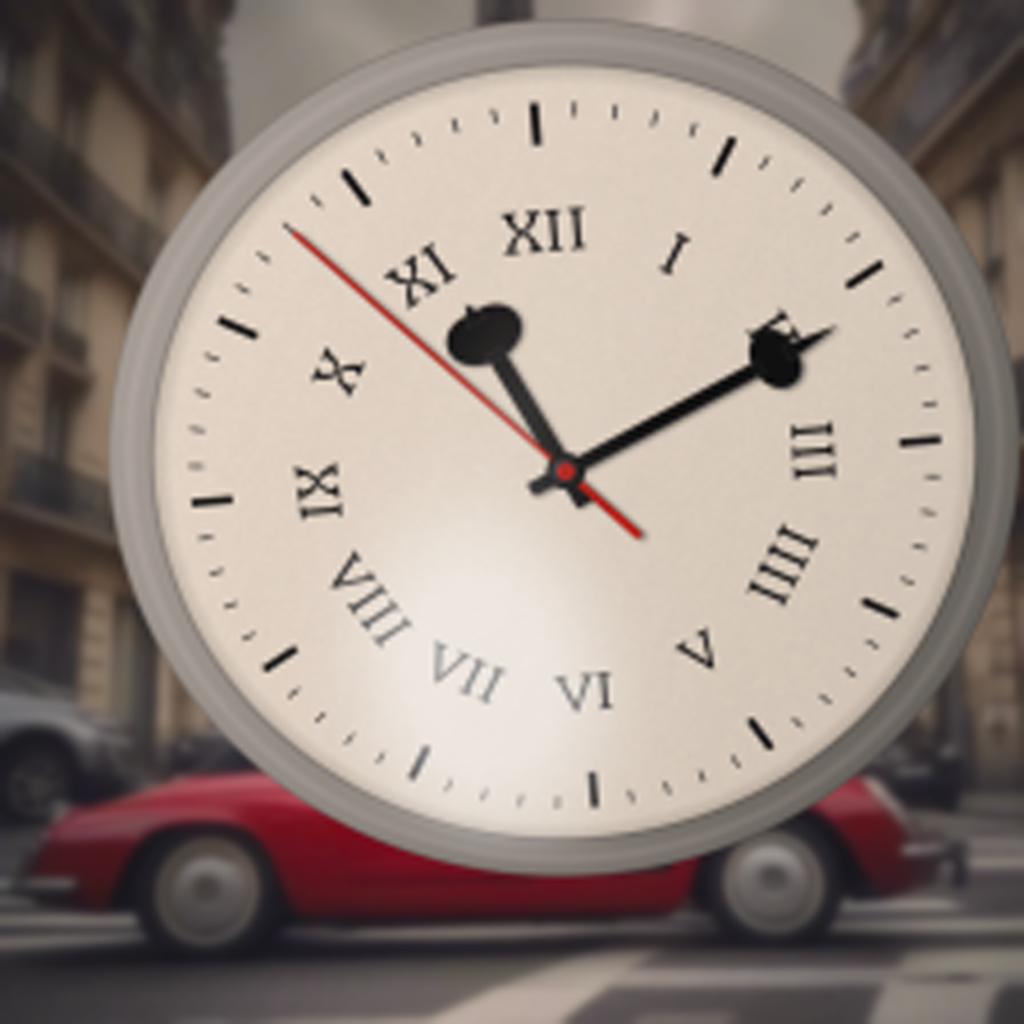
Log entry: 11 h 10 min 53 s
